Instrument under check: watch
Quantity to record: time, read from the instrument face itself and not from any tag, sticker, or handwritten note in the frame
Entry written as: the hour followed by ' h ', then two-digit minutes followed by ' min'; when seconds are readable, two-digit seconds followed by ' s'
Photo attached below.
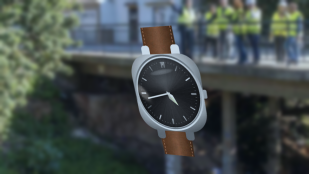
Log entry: 4 h 43 min
